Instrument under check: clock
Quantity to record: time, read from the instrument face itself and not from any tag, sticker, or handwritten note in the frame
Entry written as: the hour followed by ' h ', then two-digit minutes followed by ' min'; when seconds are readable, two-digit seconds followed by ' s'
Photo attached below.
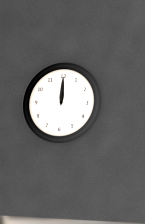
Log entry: 12 h 00 min
